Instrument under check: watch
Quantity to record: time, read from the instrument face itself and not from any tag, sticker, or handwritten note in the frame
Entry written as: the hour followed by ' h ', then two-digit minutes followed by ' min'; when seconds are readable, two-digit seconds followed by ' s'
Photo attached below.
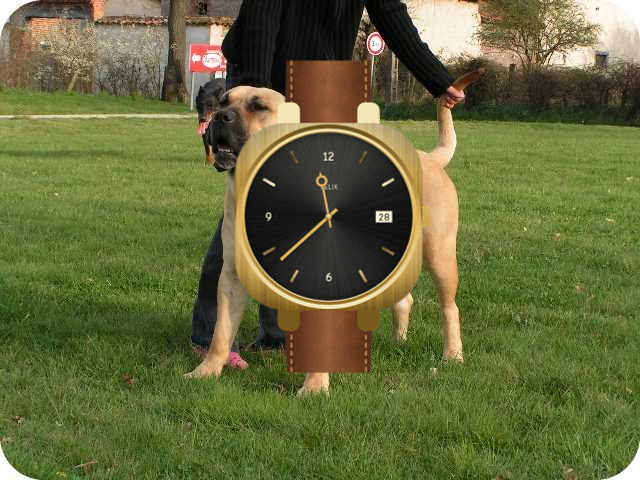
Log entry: 11 h 38 min
